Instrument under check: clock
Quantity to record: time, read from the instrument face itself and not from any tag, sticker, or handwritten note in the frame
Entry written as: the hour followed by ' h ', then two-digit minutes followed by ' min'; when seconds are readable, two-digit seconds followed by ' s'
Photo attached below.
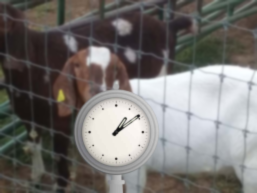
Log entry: 1 h 09 min
